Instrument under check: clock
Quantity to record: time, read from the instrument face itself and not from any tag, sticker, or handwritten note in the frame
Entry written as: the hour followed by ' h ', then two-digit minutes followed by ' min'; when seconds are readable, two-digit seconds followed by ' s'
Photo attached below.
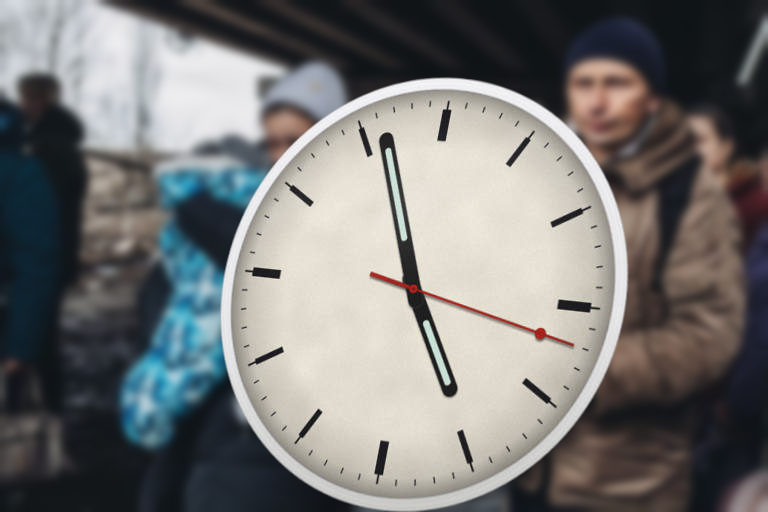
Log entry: 4 h 56 min 17 s
